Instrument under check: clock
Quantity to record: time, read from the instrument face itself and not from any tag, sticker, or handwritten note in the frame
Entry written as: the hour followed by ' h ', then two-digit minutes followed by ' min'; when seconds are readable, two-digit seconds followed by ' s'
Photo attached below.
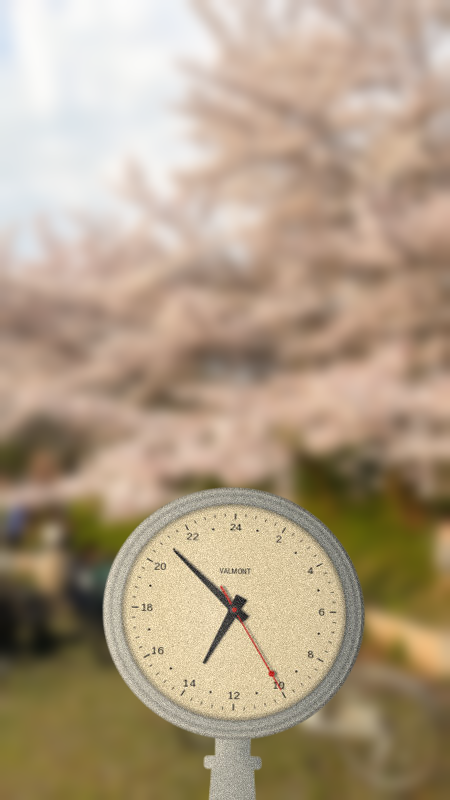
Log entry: 13 h 52 min 25 s
